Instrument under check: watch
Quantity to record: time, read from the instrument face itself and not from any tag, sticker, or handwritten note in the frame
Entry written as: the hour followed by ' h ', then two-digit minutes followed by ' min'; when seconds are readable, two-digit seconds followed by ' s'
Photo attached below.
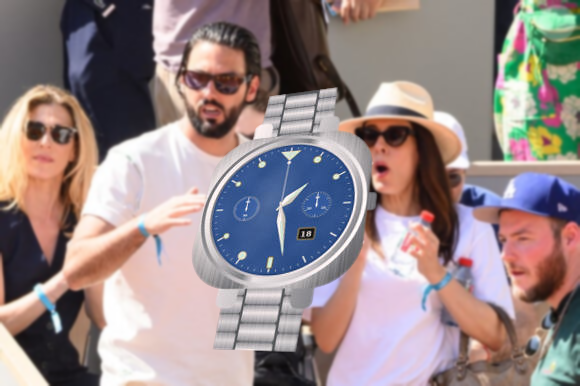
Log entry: 1 h 28 min
